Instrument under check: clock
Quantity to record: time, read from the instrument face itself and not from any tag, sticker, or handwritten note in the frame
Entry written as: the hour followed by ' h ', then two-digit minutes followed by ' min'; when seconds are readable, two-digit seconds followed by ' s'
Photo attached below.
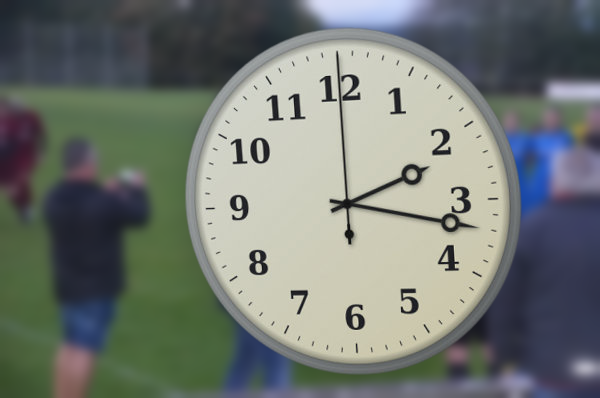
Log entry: 2 h 17 min 00 s
